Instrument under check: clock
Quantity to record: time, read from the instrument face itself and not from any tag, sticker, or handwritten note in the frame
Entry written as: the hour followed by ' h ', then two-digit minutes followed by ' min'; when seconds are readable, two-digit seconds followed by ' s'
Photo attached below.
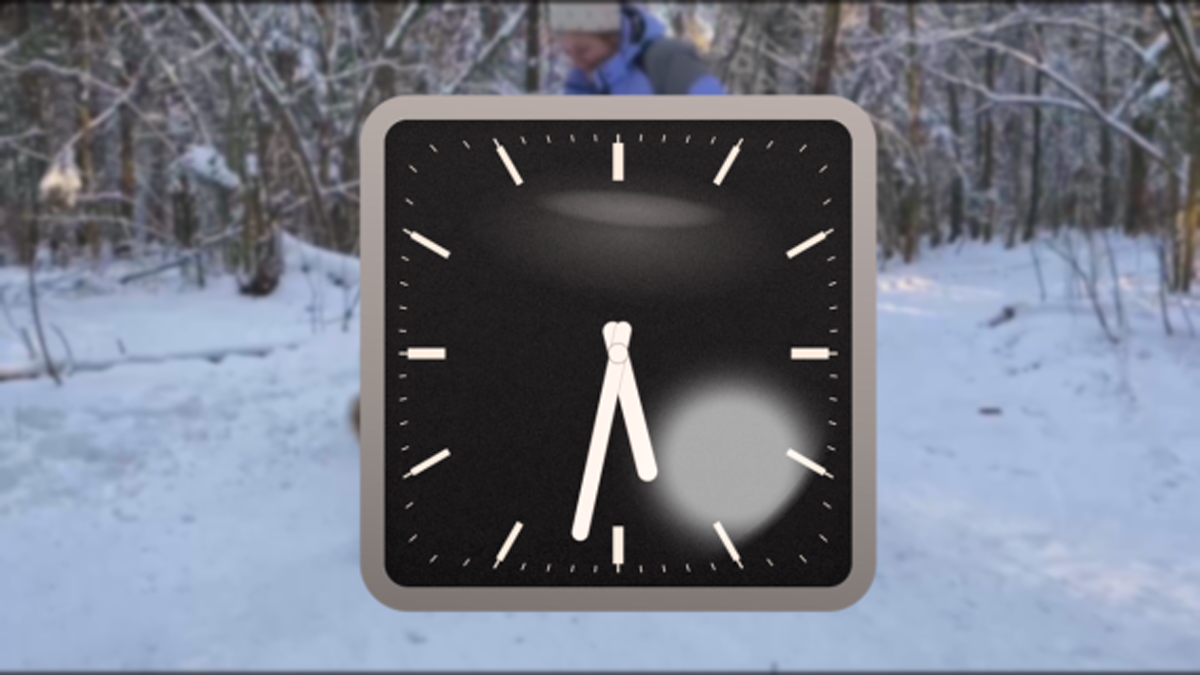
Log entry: 5 h 32 min
